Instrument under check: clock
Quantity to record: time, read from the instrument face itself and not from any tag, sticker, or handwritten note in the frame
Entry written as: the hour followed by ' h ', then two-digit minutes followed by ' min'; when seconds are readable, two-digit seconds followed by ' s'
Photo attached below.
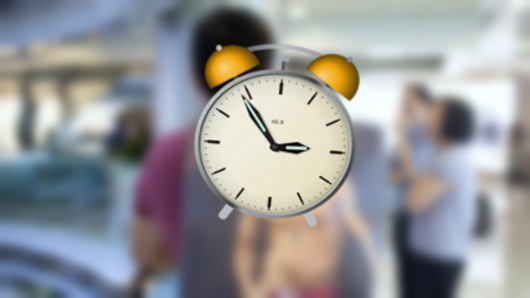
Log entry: 2 h 54 min
